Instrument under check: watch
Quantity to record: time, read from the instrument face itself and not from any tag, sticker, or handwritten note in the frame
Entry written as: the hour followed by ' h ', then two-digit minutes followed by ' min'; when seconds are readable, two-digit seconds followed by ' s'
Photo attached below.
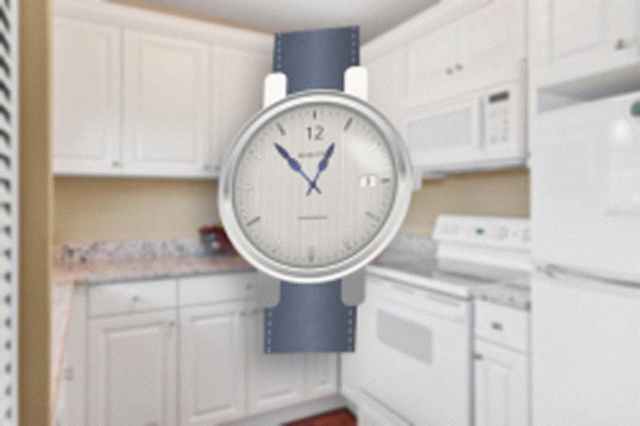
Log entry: 12 h 53 min
